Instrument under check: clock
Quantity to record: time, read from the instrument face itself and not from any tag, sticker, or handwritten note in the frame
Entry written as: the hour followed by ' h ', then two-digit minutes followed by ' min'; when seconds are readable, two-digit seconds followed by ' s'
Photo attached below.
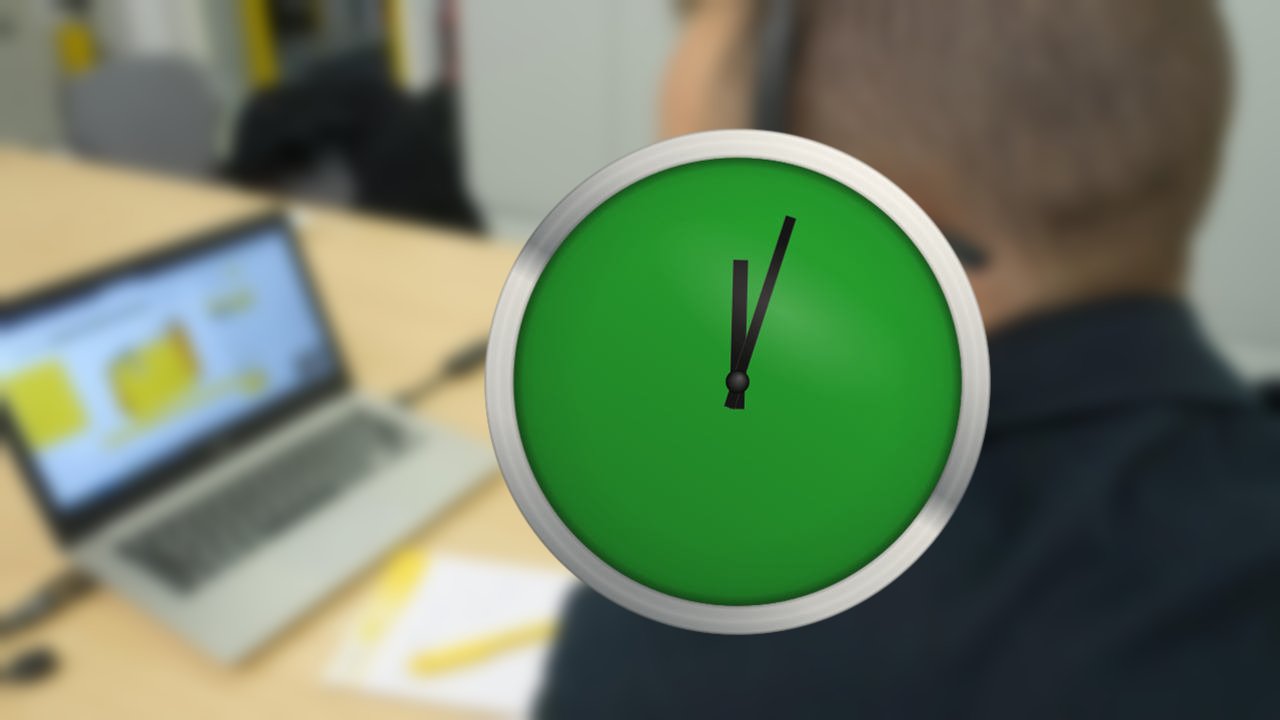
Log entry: 12 h 03 min
